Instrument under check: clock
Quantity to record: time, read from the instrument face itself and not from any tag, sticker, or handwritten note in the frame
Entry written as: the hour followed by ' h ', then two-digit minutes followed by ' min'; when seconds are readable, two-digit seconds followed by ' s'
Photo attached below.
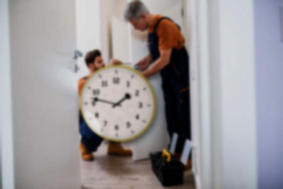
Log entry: 1 h 47 min
